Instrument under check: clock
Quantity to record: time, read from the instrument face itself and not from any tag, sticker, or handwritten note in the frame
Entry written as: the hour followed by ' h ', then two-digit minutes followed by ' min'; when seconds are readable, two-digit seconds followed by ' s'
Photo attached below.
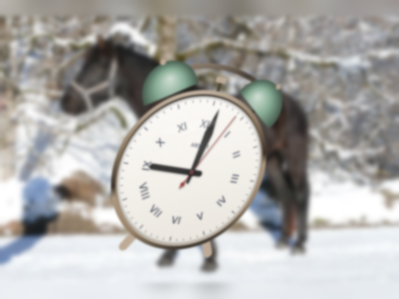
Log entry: 9 h 01 min 04 s
